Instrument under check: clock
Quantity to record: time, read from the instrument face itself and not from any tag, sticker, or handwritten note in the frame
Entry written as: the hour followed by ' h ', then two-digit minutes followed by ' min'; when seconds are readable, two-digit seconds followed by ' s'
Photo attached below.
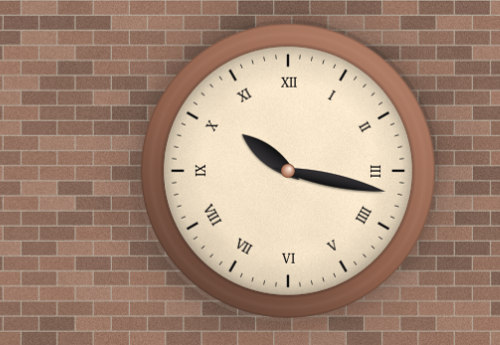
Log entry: 10 h 17 min
